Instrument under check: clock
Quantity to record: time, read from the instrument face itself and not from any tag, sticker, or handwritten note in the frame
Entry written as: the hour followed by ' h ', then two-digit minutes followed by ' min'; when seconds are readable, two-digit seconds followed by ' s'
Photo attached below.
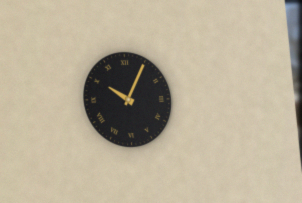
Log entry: 10 h 05 min
